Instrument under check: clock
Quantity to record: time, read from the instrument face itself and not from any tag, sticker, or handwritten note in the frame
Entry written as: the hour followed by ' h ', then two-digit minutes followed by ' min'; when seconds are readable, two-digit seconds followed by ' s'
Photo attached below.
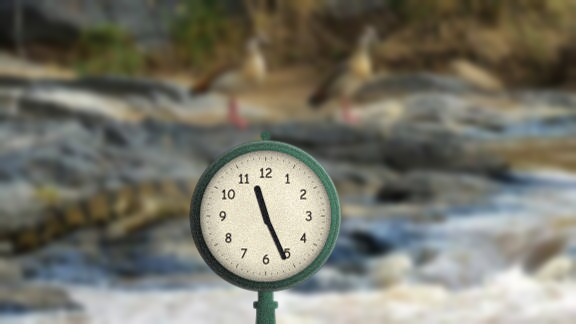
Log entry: 11 h 26 min
